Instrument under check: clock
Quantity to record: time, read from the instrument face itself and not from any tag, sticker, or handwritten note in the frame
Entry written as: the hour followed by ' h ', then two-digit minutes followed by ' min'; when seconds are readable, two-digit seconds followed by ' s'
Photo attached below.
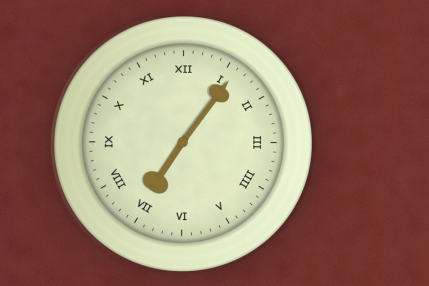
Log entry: 7 h 06 min
